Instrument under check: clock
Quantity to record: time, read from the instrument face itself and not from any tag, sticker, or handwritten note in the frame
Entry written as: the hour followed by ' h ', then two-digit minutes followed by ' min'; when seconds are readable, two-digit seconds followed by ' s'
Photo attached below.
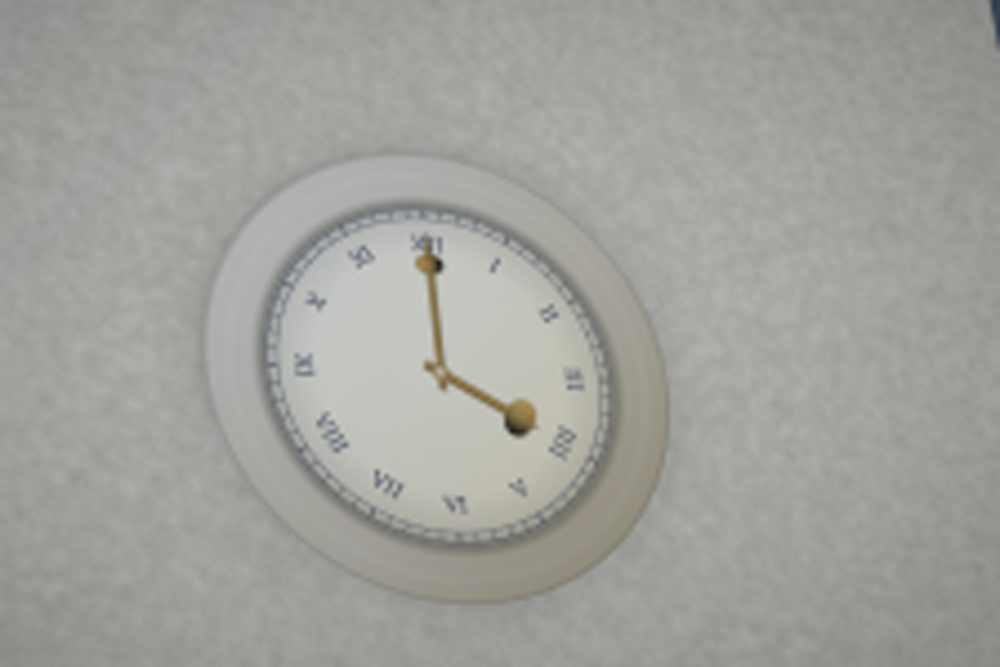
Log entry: 4 h 00 min
